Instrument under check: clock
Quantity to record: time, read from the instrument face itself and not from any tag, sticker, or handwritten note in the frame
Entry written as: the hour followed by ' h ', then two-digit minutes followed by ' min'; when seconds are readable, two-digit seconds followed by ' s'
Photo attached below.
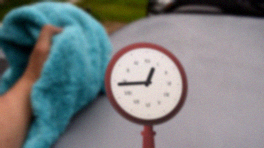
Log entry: 12 h 44 min
